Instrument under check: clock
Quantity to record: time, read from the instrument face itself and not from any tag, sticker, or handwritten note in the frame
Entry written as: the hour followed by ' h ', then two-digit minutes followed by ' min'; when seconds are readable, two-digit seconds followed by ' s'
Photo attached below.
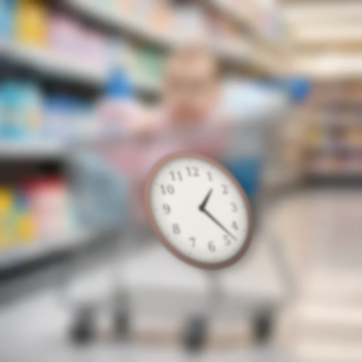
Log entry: 1 h 23 min
